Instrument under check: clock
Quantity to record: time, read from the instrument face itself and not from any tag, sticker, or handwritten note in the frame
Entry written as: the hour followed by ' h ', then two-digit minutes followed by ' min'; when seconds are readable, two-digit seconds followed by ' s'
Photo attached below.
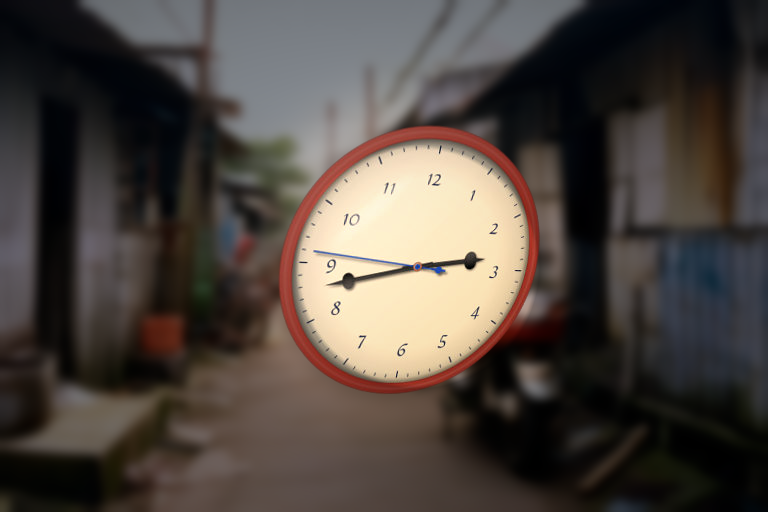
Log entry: 2 h 42 min 46 s
